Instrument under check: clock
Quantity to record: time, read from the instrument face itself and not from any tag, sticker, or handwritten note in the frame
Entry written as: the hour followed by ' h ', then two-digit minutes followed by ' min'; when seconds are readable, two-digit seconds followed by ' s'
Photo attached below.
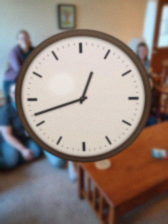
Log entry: 12 h 42 min
